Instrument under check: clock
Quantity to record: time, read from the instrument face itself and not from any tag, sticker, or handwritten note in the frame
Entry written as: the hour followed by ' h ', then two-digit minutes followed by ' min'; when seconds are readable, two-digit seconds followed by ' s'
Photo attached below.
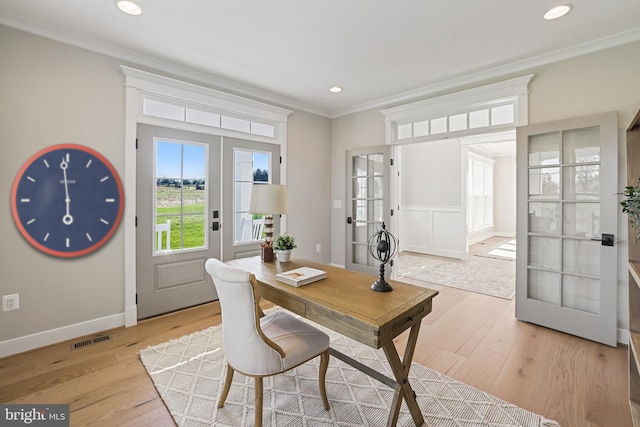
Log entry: 5 h 59 min
